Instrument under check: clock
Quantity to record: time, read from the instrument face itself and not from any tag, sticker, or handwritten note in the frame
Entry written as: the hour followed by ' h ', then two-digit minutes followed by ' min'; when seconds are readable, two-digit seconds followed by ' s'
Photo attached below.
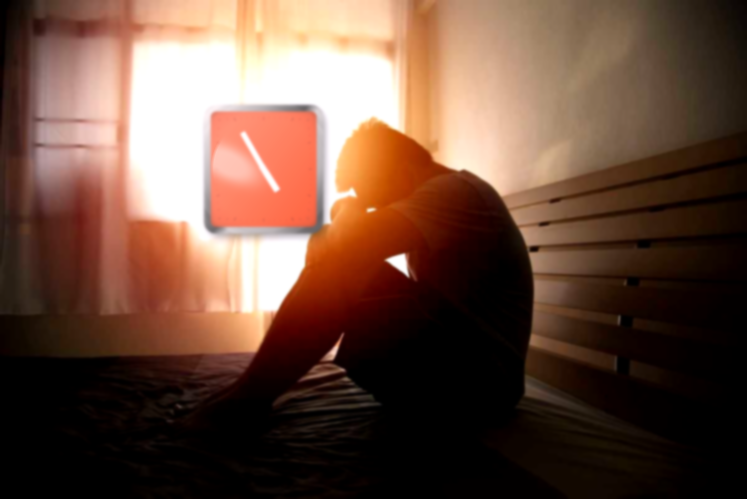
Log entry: 4 h 55 min
